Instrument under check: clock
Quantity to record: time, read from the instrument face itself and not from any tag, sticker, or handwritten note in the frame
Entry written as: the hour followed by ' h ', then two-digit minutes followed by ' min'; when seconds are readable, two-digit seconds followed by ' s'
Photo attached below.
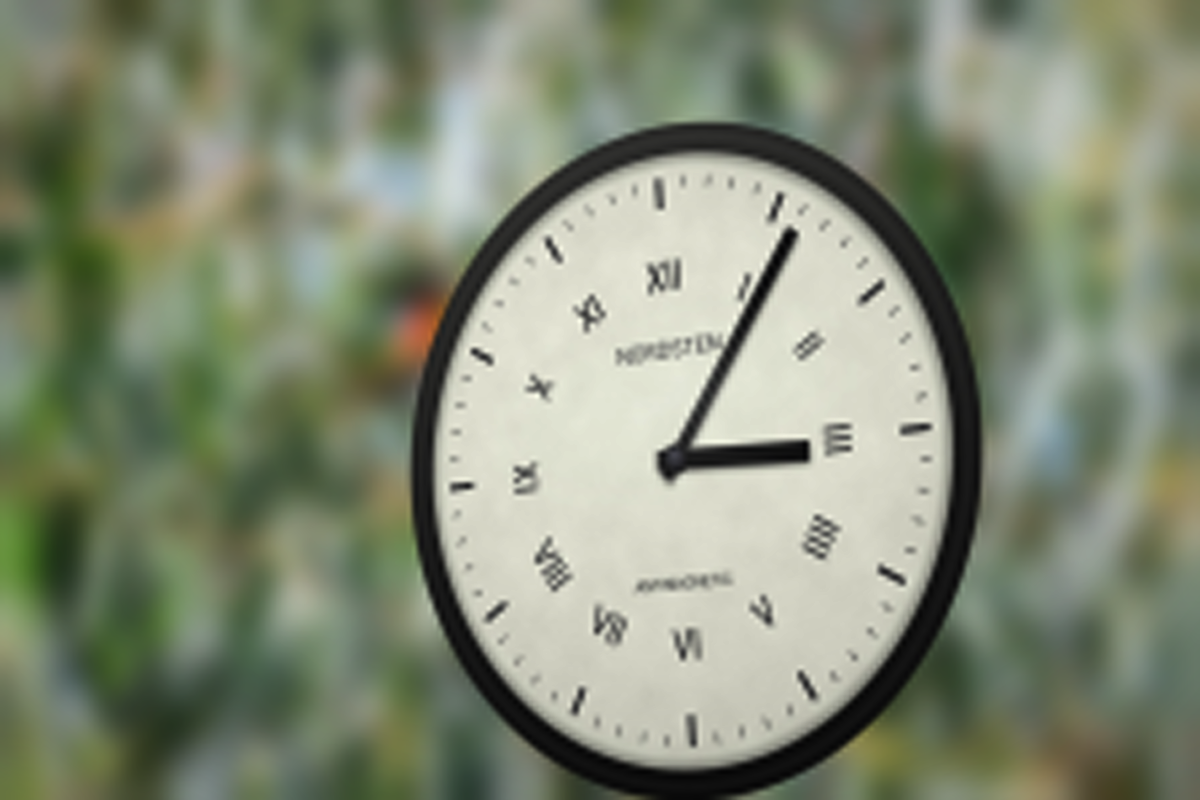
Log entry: 3 h 06 min
